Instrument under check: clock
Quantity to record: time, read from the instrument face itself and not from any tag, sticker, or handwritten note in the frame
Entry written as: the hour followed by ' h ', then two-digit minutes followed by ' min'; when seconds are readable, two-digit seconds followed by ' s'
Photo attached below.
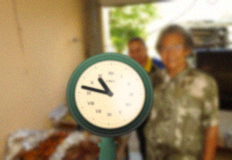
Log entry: 10 h 47 min
